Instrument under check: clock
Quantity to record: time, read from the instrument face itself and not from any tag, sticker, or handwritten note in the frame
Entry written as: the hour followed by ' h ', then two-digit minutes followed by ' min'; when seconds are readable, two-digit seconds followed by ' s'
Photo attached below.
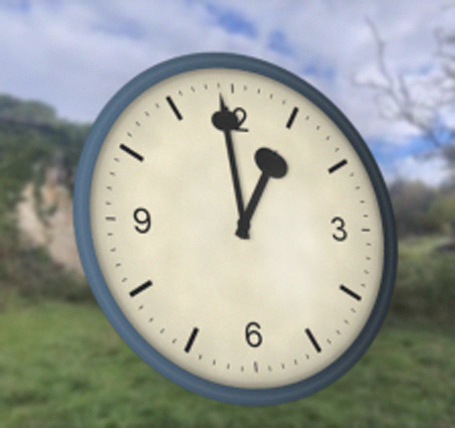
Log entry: 12 h 59 min
